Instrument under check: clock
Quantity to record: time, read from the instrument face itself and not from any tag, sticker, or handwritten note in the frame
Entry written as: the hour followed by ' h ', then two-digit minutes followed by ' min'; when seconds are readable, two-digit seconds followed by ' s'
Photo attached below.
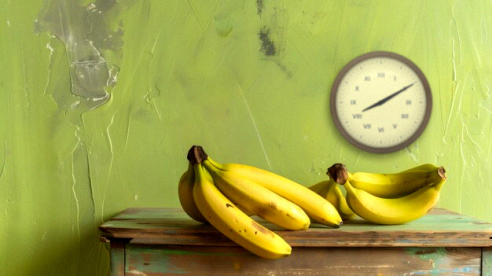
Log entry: 8 h 10 min
